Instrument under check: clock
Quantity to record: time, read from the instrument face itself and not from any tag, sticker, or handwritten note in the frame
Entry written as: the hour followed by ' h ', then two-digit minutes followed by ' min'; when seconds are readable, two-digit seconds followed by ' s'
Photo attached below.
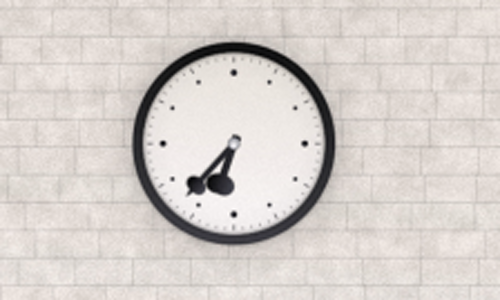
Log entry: 6 h 37 min
